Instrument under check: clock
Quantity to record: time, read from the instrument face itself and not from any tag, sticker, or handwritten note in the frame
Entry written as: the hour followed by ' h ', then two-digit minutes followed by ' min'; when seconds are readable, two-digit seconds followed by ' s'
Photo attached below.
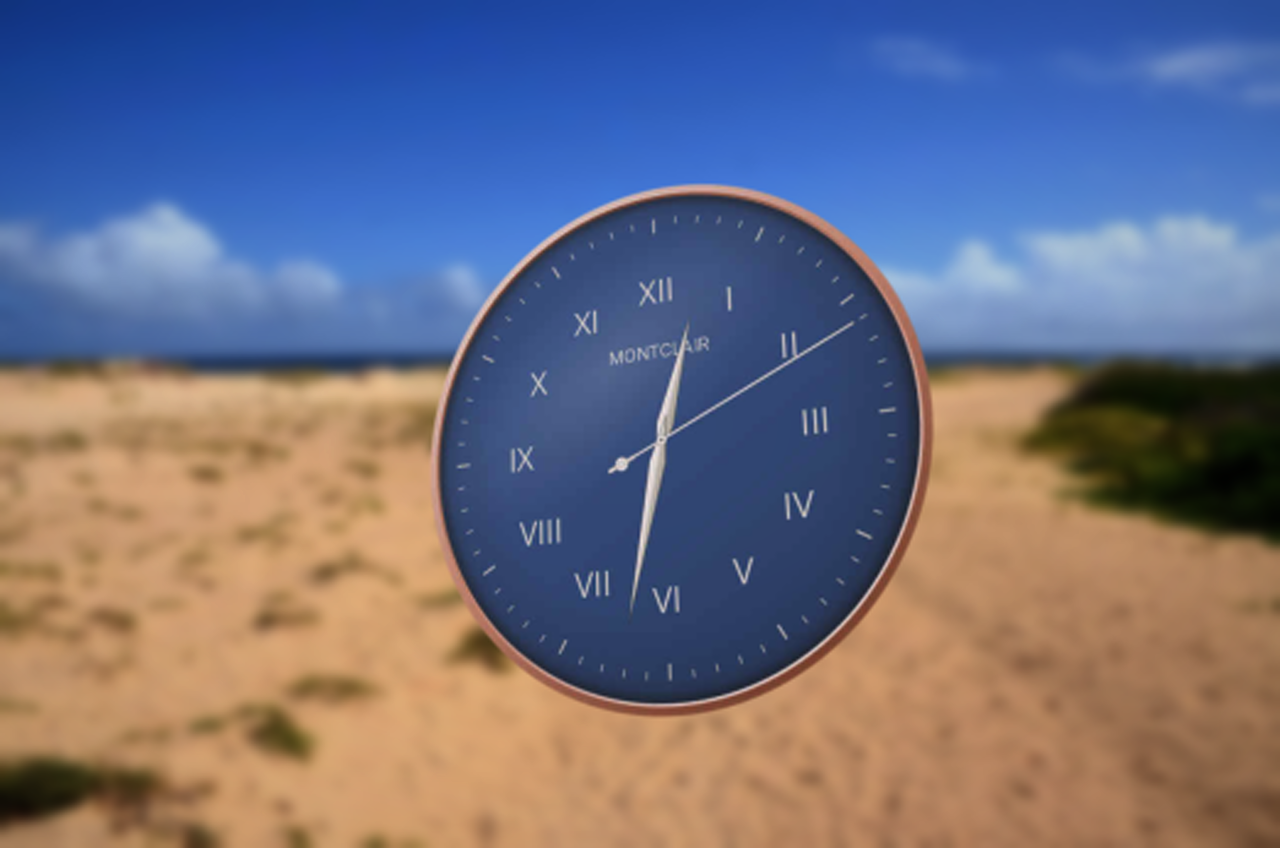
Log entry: 12 h 32 min 11 s
